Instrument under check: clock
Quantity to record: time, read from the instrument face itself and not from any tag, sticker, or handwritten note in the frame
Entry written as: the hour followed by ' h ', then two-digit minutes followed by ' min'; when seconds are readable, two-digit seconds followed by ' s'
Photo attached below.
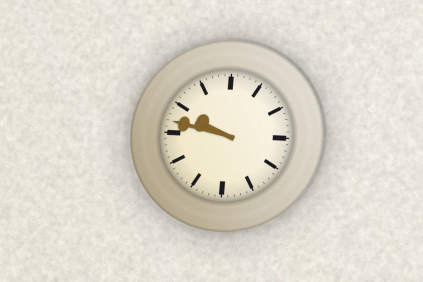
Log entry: 9 h 47 min
